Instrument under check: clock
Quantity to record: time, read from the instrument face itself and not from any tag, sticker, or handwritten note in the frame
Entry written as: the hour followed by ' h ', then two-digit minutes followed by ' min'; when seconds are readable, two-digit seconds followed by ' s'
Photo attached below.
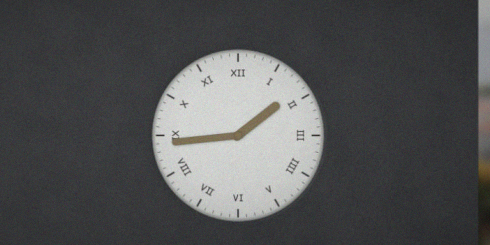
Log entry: 1 h 44 min
